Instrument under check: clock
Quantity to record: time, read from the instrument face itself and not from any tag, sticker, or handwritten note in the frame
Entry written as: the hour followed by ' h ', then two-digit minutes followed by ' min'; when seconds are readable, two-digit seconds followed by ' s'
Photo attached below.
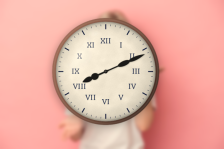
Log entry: 8 h 11 min
